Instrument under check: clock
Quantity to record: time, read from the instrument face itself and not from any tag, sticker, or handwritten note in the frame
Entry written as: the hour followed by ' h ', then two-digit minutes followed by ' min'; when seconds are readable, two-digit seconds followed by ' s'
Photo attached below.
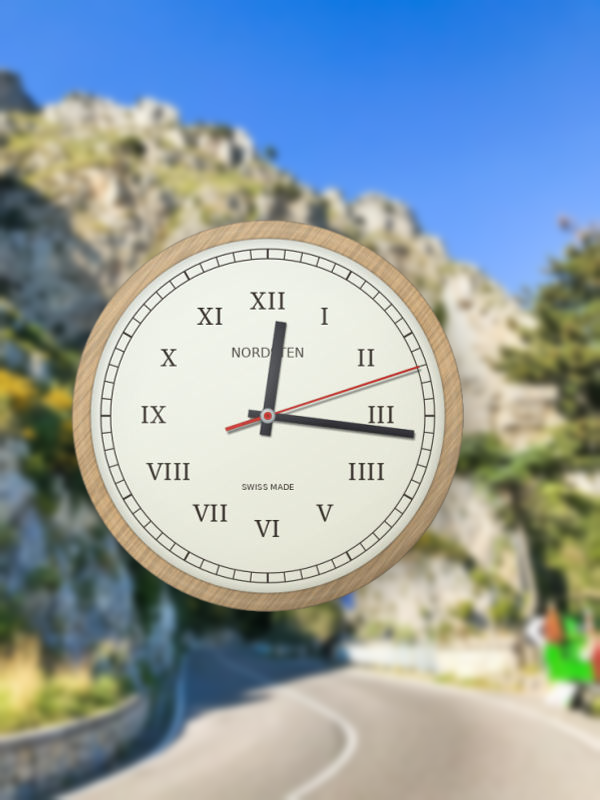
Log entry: 12 h 16 min 12 s
